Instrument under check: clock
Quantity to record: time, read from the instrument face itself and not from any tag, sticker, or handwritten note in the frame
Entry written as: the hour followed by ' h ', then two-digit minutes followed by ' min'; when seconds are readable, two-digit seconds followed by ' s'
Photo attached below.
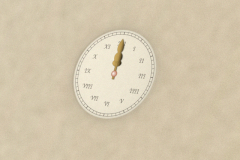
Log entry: 12 h 00 min
